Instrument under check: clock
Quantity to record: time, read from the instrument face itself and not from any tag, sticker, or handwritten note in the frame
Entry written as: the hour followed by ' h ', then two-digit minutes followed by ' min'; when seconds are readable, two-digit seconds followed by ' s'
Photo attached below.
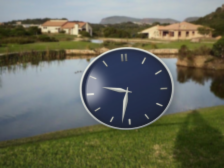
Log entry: 9 h 32 min
